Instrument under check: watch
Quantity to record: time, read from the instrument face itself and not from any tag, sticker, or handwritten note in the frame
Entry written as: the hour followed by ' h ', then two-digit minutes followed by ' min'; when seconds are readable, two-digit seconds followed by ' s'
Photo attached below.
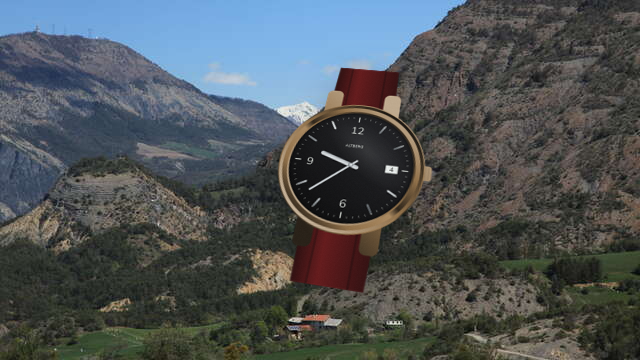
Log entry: 9 h 38 min
